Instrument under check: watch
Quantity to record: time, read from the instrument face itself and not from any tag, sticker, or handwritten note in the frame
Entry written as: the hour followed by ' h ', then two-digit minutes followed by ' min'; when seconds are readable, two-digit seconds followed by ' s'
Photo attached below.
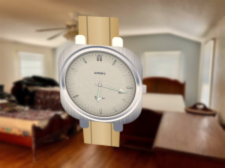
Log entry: 6 h 17 min
